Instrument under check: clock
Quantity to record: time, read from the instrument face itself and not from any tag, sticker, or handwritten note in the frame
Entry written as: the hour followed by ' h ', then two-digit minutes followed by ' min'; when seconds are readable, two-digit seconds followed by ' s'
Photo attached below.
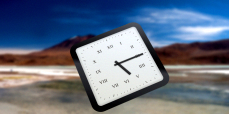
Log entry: 5 h 15 min
